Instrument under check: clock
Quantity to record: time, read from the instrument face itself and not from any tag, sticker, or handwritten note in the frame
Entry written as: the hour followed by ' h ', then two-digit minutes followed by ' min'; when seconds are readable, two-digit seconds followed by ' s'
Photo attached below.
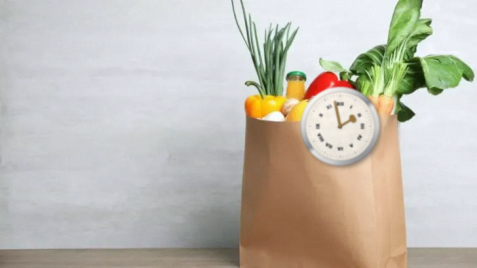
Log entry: 1 h 58 min
